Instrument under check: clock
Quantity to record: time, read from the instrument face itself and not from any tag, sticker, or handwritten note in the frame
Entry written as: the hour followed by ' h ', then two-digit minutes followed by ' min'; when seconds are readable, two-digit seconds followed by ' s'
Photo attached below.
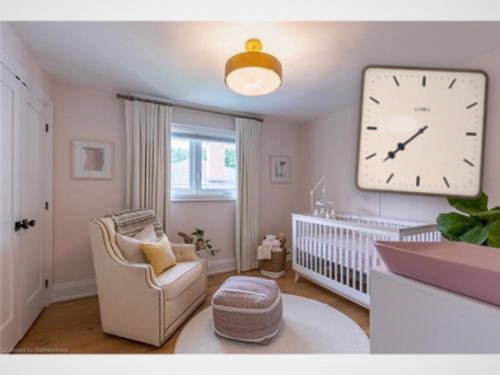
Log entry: 7 h 38 min
